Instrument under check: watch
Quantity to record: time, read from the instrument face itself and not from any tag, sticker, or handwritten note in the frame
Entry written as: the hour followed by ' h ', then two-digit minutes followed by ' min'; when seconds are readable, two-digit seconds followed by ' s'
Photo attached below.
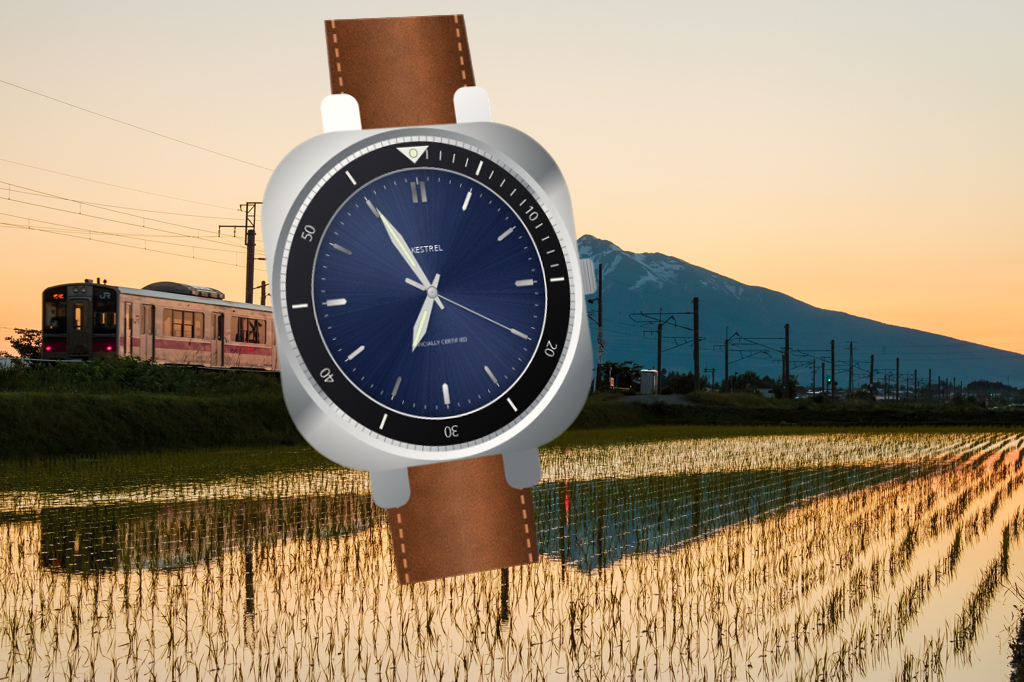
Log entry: 6 h 55 min 20 s
